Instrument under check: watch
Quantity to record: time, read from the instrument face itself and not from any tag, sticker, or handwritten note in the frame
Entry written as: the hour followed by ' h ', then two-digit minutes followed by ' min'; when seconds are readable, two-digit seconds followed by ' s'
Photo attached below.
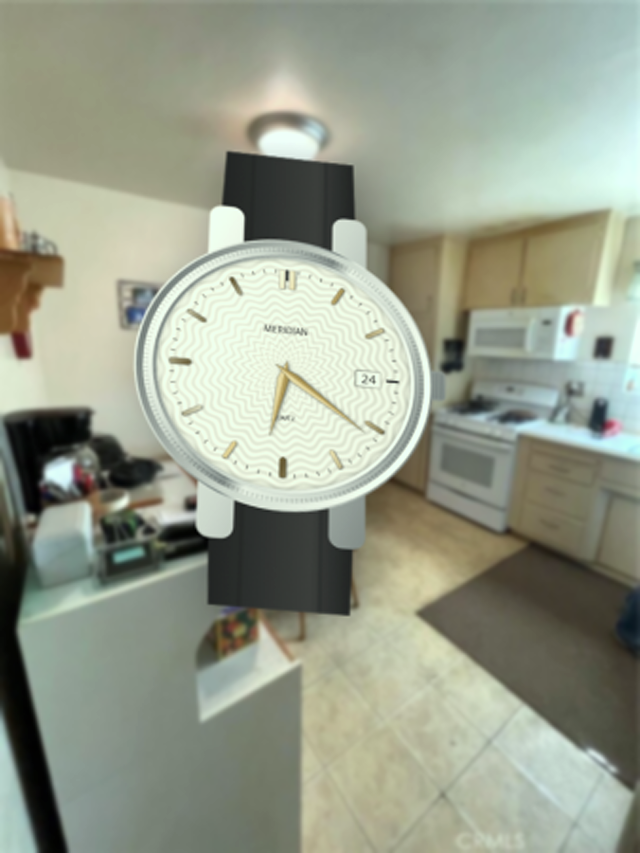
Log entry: 6 h 21 min
